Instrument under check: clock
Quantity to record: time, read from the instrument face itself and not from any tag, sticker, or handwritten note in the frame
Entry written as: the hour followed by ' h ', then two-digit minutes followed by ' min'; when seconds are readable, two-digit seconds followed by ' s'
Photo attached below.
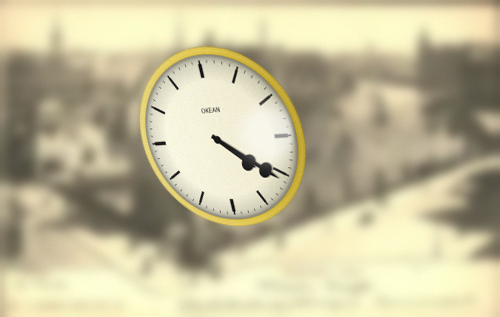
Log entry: 4 h 21 min
